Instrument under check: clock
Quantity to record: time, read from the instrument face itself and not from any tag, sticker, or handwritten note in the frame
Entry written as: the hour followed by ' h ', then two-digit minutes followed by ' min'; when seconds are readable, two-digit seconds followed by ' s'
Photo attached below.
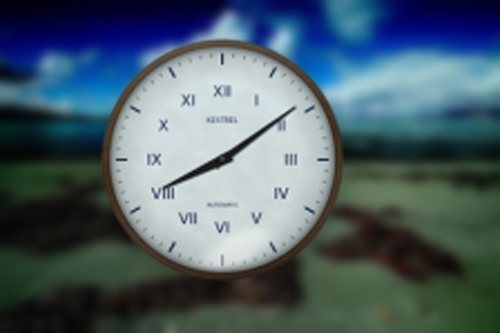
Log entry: 8 h 09 min
